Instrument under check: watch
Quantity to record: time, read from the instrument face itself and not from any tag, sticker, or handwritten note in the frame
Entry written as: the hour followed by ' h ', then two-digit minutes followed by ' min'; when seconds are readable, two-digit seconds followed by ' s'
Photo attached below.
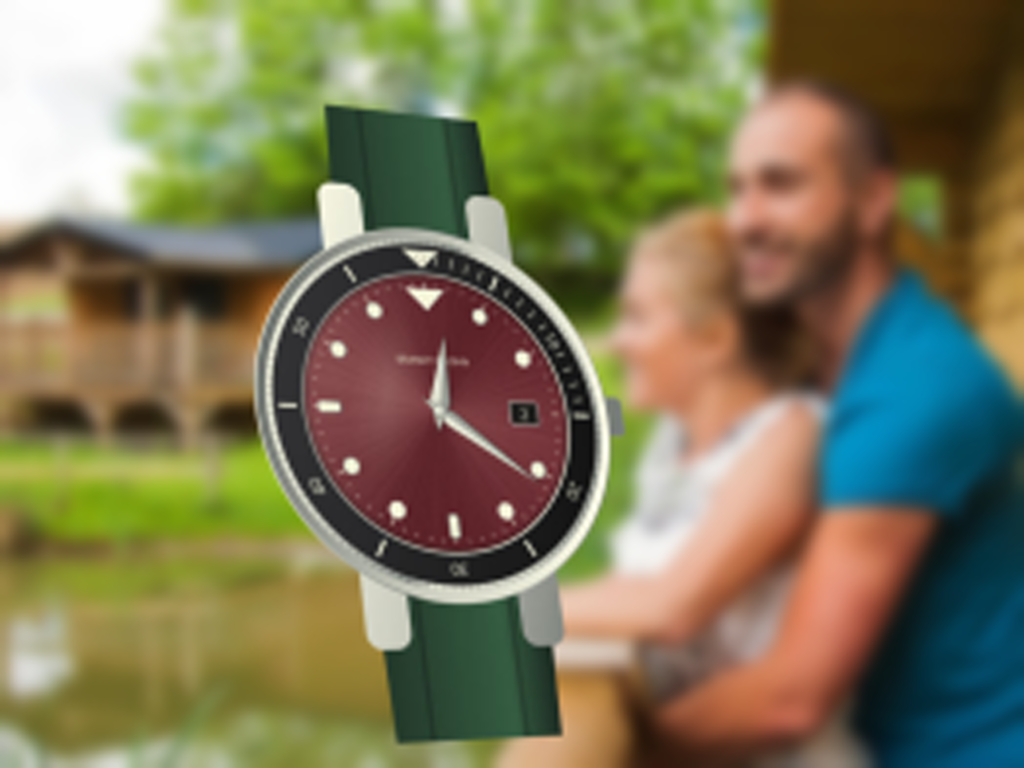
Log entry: 12 h 21 min
